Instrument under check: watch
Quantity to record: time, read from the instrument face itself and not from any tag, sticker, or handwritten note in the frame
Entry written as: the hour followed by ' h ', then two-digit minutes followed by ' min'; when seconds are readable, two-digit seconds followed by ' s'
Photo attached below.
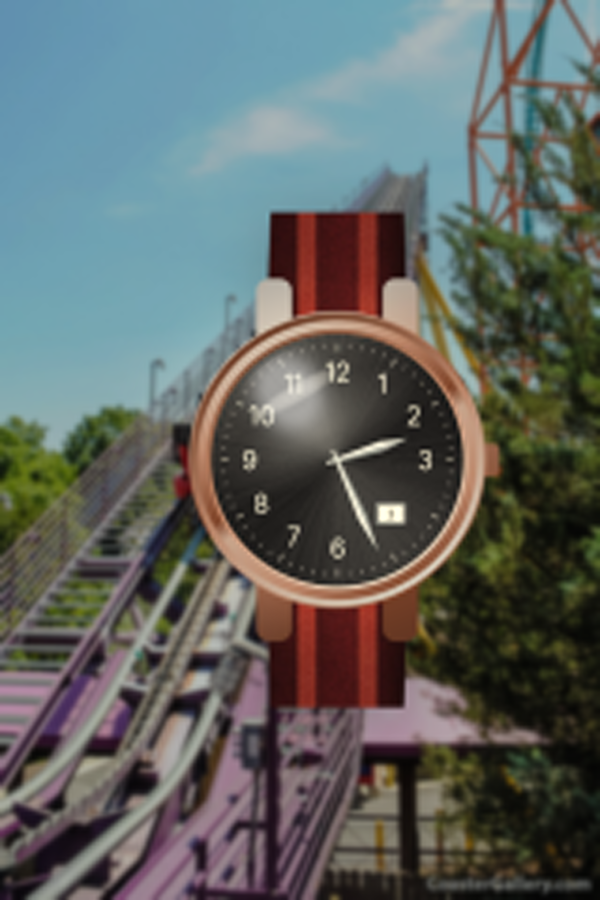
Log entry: 2 h 26 min
